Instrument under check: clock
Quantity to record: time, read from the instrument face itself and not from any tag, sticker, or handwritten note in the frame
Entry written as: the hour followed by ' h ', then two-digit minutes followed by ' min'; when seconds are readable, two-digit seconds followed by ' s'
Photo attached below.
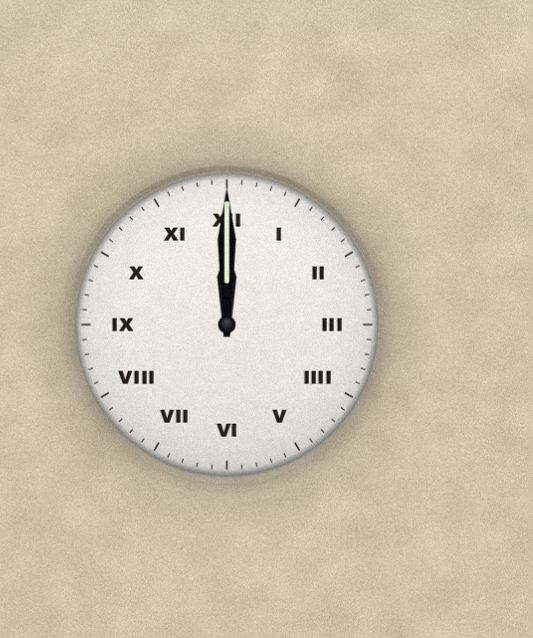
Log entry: 12 h 00 min
